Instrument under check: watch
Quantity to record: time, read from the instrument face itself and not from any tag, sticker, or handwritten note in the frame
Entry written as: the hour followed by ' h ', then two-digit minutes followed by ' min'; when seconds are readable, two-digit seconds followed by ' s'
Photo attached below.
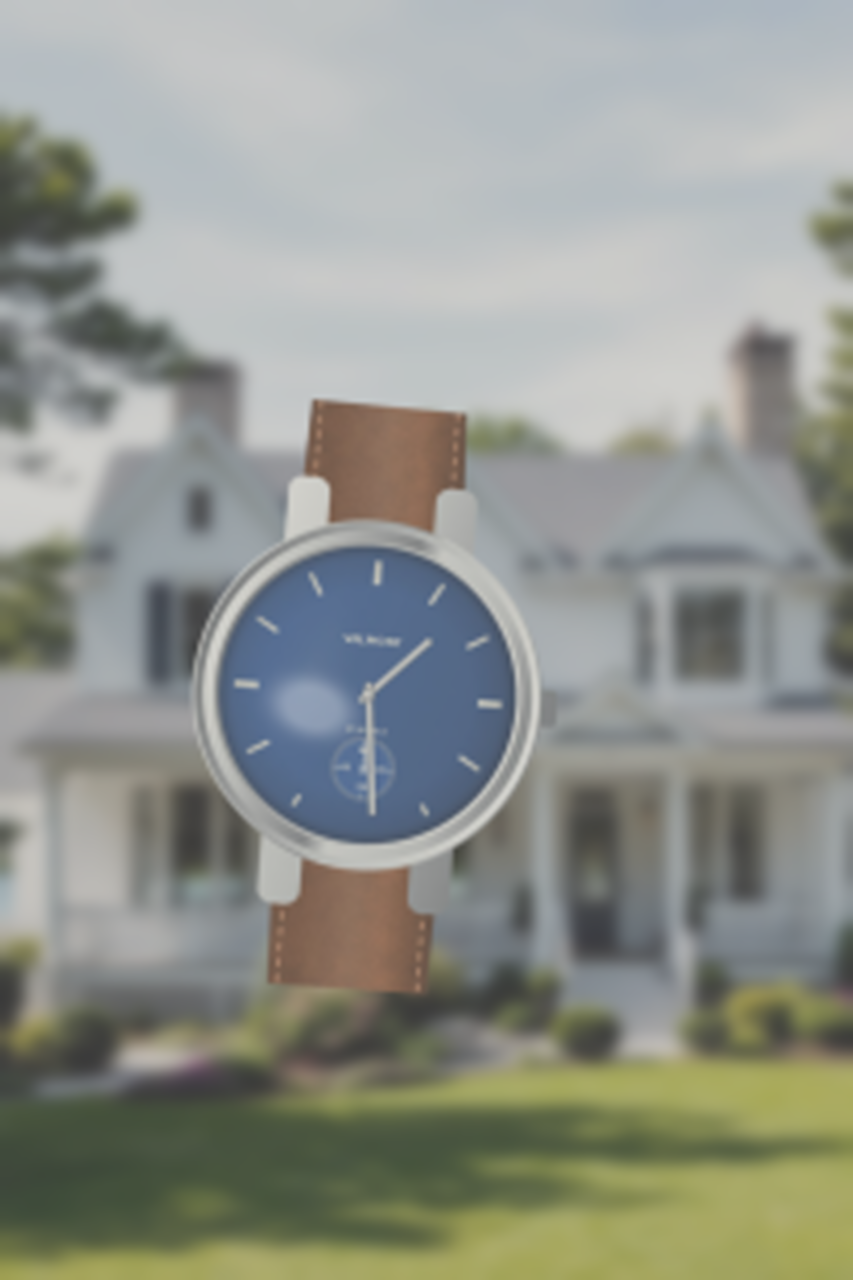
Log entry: 1 h 29 min
